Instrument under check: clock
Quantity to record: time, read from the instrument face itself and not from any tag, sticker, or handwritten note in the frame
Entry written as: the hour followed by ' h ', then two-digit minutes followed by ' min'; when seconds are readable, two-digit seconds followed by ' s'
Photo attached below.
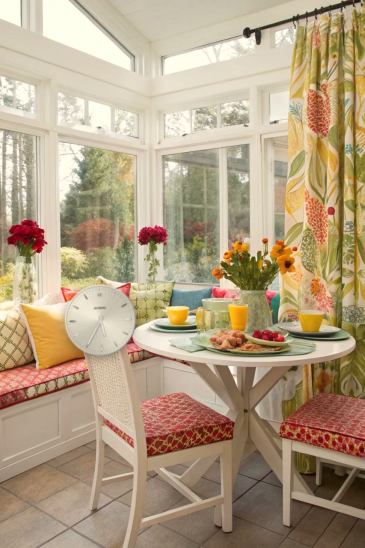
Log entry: 5 h 35 min
